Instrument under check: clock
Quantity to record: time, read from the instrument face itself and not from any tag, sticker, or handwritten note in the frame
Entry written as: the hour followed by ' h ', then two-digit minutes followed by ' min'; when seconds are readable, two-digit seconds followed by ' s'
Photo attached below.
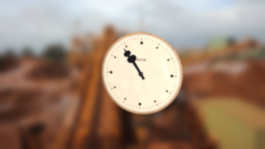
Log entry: 10 h 54 min
